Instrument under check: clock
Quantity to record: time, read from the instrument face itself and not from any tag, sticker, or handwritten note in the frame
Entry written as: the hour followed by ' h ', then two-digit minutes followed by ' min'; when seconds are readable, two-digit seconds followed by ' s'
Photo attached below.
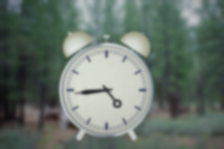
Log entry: 4 h 44 min
